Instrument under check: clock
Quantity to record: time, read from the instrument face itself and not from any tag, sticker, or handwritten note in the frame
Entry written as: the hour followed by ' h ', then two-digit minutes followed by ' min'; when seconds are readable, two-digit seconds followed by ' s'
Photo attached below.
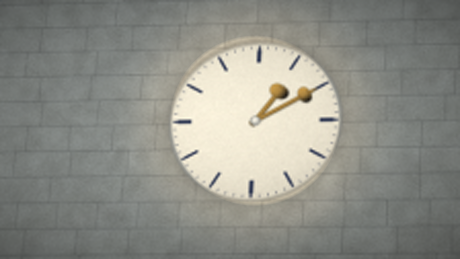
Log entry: 1 h 10 min
